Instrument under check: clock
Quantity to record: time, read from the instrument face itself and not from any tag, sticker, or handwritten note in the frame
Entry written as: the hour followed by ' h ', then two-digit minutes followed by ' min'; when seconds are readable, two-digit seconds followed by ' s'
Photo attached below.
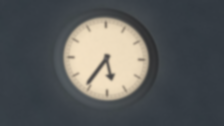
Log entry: 5 h 36 min
